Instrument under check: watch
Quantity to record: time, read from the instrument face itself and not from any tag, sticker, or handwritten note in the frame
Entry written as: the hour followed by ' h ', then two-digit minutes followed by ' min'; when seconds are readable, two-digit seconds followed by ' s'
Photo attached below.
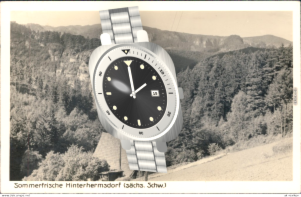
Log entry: 2 h 00 min
